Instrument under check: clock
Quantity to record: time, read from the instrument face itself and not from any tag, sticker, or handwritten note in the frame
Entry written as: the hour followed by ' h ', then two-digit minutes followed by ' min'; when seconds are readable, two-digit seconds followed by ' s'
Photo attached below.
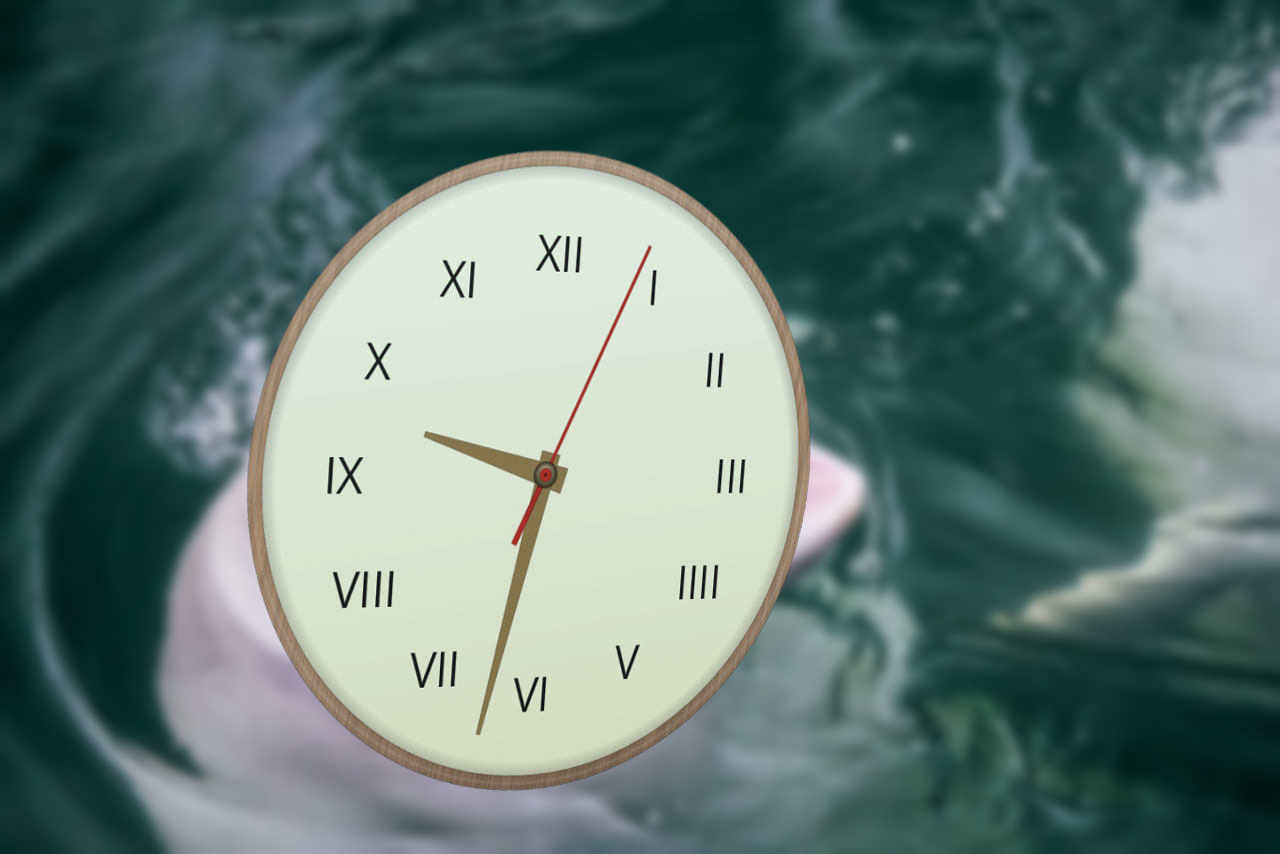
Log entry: 9 h 32 min 04 s
